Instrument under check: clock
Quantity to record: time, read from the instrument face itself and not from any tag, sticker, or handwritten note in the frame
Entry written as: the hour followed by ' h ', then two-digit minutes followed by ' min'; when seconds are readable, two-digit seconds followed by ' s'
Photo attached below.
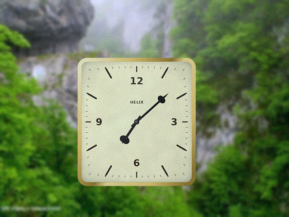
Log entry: 7 h 08 min
